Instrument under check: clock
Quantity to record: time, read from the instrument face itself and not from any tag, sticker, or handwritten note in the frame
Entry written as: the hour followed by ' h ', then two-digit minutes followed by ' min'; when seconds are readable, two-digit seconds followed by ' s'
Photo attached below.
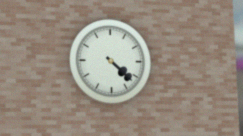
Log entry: 4 h 22 min
